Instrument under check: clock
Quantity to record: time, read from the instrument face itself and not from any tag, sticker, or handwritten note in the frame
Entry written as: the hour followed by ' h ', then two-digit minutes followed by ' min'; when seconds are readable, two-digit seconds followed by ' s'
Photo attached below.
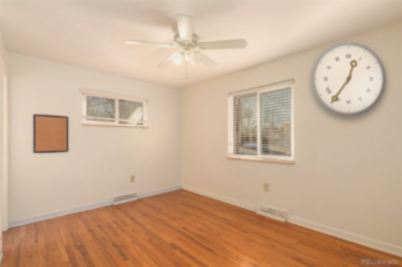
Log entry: 12 h 36 min
